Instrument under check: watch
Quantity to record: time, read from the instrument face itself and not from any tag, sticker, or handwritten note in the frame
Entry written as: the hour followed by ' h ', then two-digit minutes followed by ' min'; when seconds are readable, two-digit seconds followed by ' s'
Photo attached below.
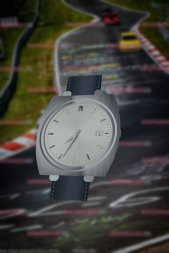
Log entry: 7 h 34 min
